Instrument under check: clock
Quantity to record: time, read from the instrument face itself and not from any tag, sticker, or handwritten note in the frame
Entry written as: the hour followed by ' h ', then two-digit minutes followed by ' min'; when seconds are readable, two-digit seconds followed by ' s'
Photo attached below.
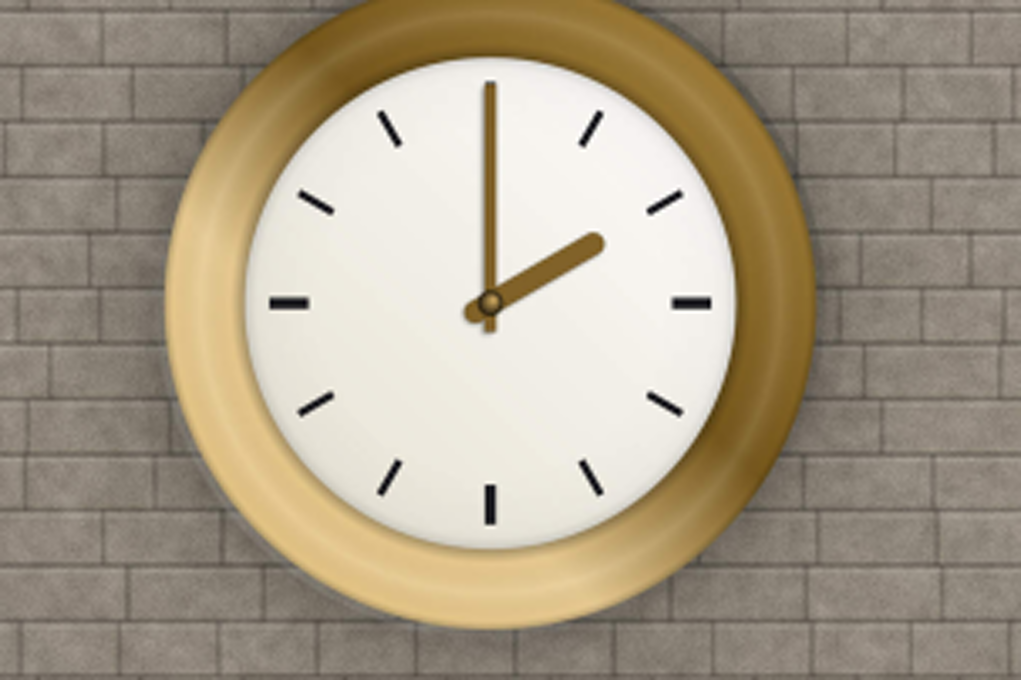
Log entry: 2 h 00 min
